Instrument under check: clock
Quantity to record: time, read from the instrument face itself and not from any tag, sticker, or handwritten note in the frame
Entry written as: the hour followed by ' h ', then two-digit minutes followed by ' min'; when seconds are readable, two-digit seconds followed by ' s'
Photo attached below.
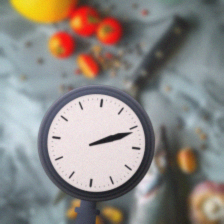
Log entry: 2 h 11 min
